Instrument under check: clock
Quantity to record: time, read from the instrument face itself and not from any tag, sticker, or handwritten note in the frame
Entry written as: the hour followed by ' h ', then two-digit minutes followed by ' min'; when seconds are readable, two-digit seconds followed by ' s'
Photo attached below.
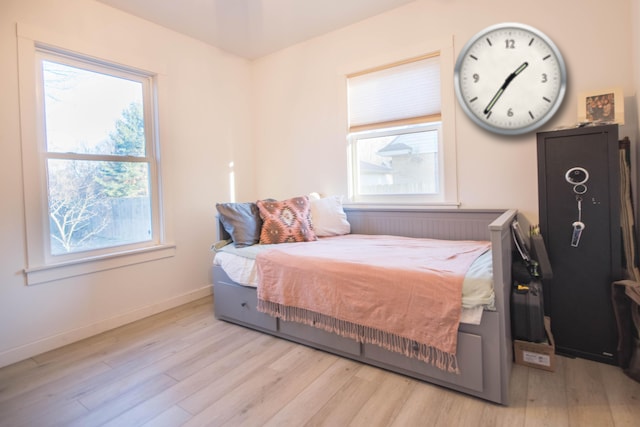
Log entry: 1 h 36 min
